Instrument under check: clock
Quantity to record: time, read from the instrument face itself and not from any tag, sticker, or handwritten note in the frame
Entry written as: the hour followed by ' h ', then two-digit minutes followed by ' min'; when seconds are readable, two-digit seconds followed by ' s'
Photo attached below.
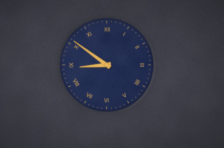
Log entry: 8 h 51 min
